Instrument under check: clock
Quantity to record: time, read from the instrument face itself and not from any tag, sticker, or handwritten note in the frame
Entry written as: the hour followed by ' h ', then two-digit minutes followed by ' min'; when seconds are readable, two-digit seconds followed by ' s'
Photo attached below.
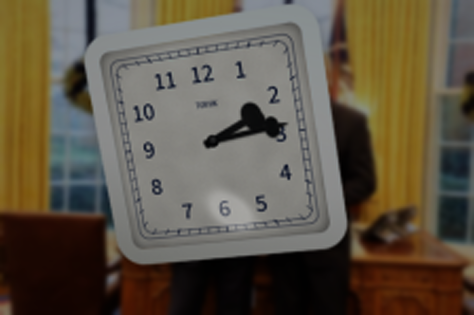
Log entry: 2 h 14 min
